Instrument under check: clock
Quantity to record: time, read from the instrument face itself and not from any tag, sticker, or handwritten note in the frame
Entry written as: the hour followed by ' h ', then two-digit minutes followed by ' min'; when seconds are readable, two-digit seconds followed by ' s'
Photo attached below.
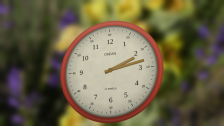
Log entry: 2 h 13 min
